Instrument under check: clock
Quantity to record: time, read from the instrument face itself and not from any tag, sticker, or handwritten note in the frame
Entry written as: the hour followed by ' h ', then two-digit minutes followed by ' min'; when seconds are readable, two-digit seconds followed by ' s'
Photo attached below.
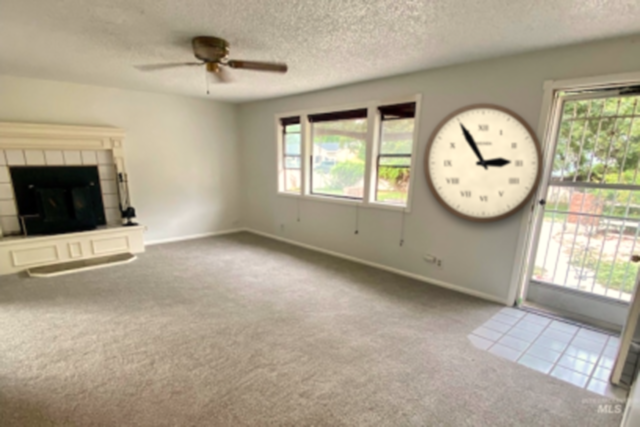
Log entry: 2 h 55 min
